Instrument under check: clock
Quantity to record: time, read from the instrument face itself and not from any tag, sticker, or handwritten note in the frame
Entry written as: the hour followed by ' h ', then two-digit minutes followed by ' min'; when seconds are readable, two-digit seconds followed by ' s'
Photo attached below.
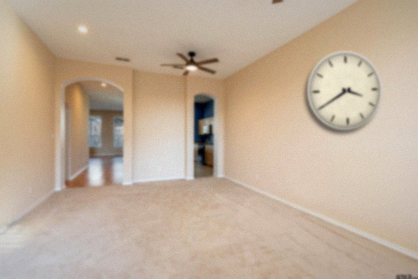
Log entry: 3 h 40 min
